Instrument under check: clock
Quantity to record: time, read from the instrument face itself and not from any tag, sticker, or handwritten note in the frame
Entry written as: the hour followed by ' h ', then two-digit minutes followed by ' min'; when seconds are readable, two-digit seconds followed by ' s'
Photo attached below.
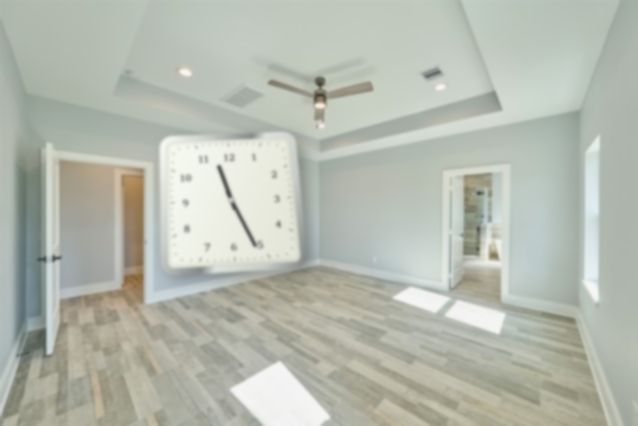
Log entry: 11 h 26 min
